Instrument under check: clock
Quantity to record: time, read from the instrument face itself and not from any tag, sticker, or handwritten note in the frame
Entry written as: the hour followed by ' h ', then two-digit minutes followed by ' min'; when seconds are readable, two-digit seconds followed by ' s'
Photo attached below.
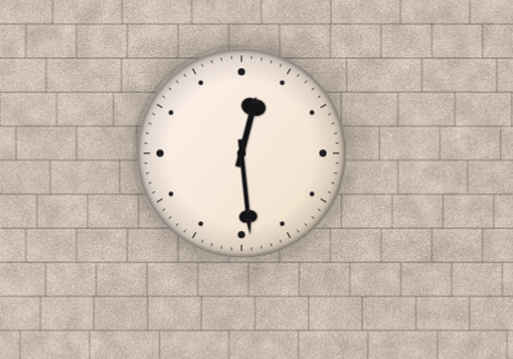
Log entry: 12 h 29 min
